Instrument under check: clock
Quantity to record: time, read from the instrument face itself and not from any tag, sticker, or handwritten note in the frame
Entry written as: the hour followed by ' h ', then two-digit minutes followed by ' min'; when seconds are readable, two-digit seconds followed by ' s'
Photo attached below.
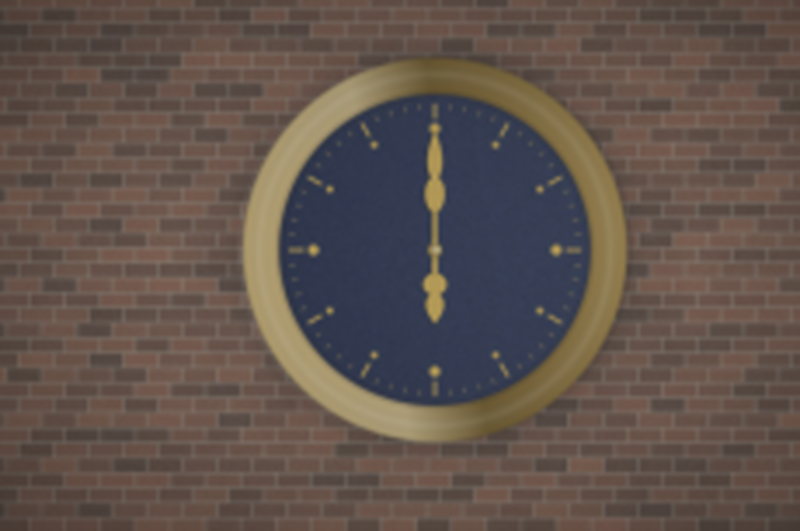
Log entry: 6 h 00 min
